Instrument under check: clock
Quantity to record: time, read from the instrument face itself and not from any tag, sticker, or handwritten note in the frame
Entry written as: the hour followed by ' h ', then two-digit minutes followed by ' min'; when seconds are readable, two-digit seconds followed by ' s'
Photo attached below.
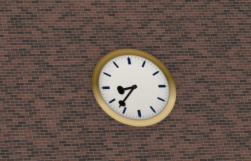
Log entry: 8 h 37 min
